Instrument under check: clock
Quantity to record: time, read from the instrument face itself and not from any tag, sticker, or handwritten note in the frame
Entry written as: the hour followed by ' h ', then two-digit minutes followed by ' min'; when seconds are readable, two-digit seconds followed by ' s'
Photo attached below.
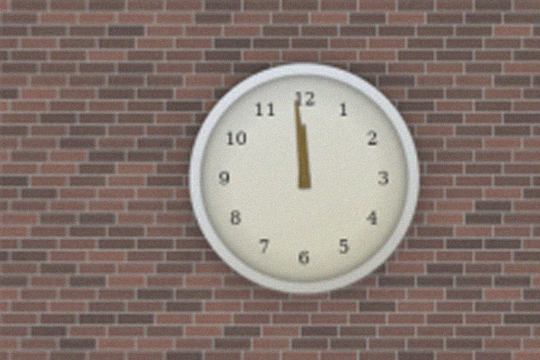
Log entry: 11 h 59 min
